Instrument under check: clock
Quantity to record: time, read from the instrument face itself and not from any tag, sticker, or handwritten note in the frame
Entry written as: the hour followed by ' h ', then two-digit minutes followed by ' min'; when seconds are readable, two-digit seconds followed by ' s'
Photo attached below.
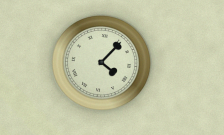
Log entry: 4 h 06 min
